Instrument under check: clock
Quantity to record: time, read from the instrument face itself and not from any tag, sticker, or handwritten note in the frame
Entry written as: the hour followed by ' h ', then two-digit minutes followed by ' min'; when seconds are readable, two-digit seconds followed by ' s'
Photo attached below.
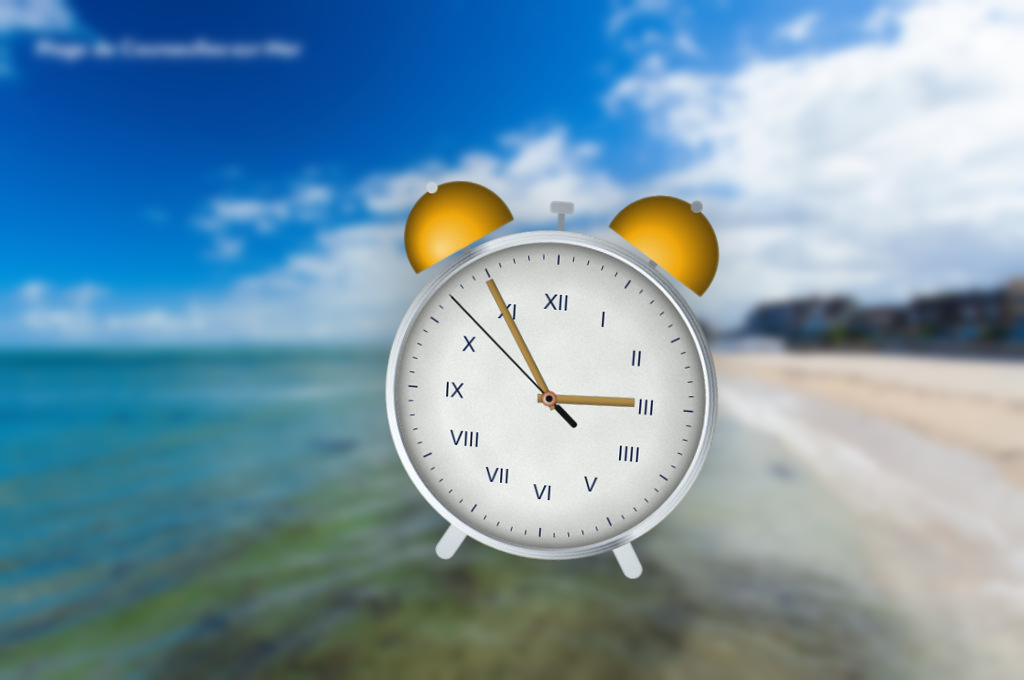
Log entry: 2 h 54 min 52 s
